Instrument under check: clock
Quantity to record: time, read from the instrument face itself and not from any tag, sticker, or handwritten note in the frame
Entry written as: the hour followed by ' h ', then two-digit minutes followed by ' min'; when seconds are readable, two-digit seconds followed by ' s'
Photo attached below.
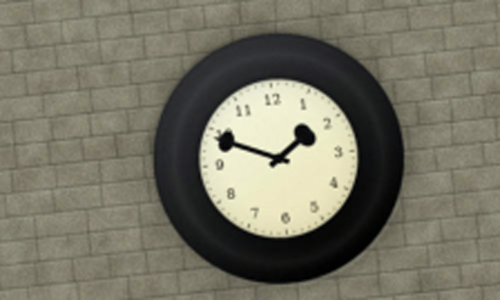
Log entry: 1 h 49 min
